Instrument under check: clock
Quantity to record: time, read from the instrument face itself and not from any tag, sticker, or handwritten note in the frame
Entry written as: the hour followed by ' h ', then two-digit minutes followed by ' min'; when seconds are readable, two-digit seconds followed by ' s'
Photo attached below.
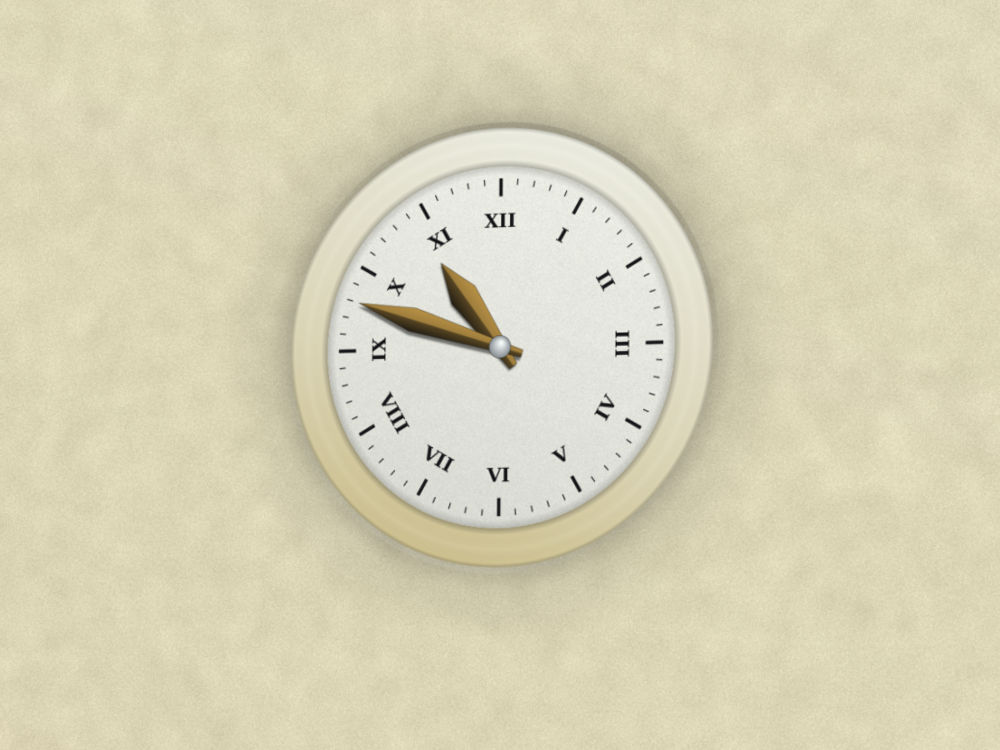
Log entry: 10 h 48 min
